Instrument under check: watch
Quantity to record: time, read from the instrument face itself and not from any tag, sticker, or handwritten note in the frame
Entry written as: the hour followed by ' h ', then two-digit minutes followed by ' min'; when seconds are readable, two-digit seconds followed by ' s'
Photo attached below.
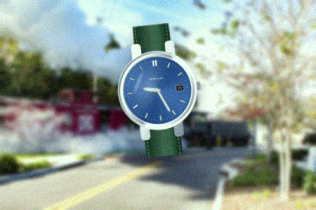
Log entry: 9 h 26 min
